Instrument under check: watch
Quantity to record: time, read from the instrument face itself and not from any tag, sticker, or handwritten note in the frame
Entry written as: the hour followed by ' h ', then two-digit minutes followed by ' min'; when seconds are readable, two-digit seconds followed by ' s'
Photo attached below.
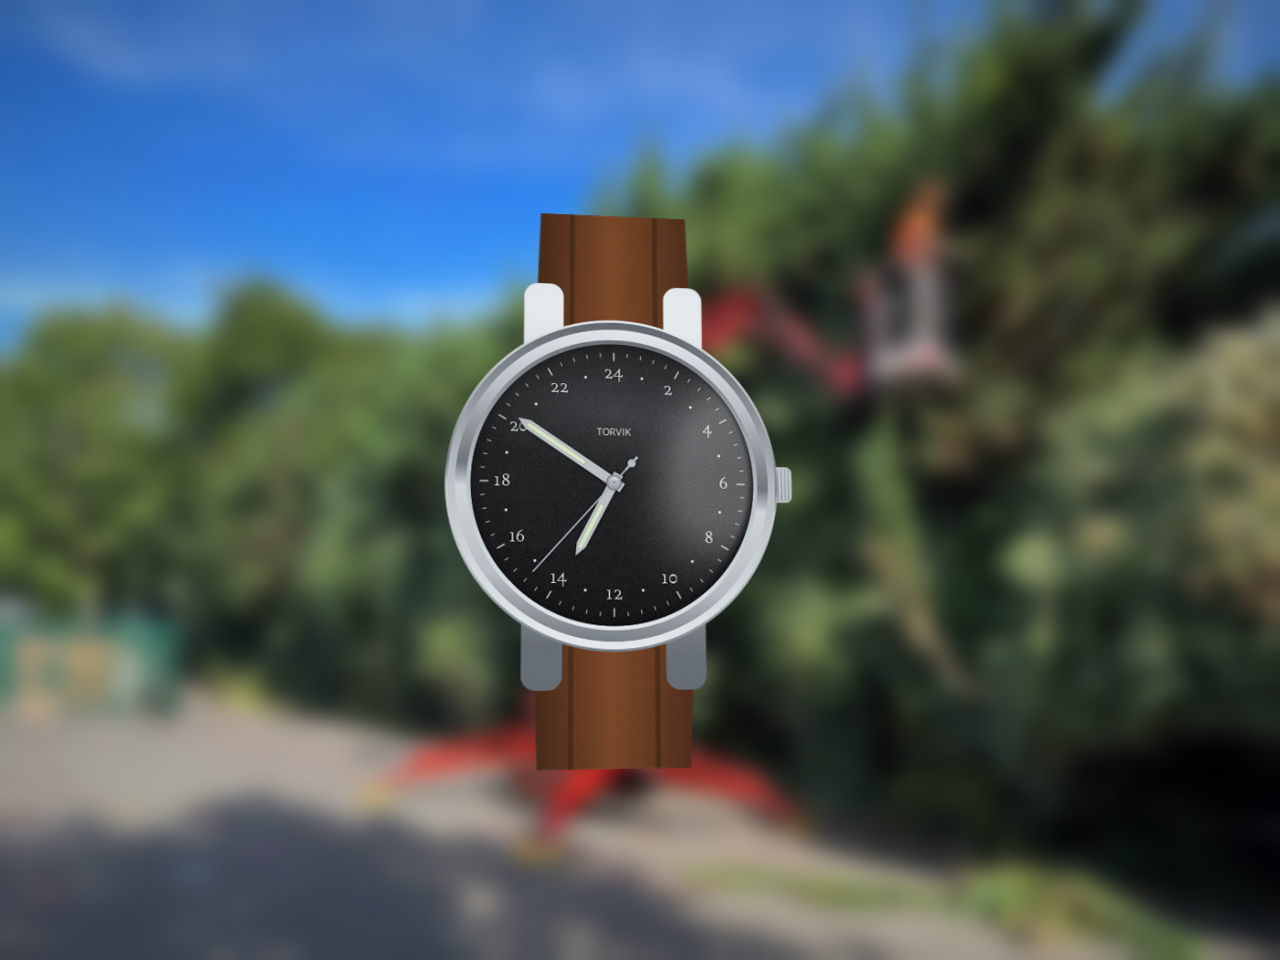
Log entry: 13 h 50 min 37 s
